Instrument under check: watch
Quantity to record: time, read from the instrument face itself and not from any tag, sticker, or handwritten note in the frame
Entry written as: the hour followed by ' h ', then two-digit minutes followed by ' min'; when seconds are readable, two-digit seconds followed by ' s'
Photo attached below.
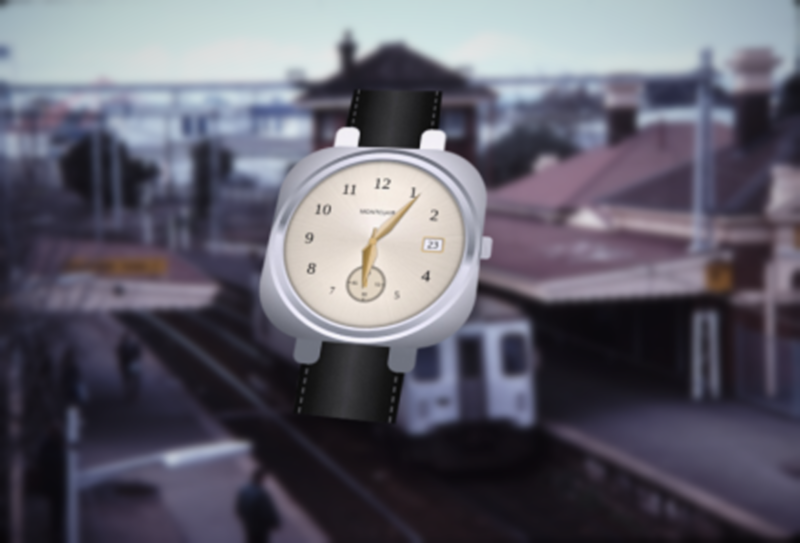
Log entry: 6 h 06 min
